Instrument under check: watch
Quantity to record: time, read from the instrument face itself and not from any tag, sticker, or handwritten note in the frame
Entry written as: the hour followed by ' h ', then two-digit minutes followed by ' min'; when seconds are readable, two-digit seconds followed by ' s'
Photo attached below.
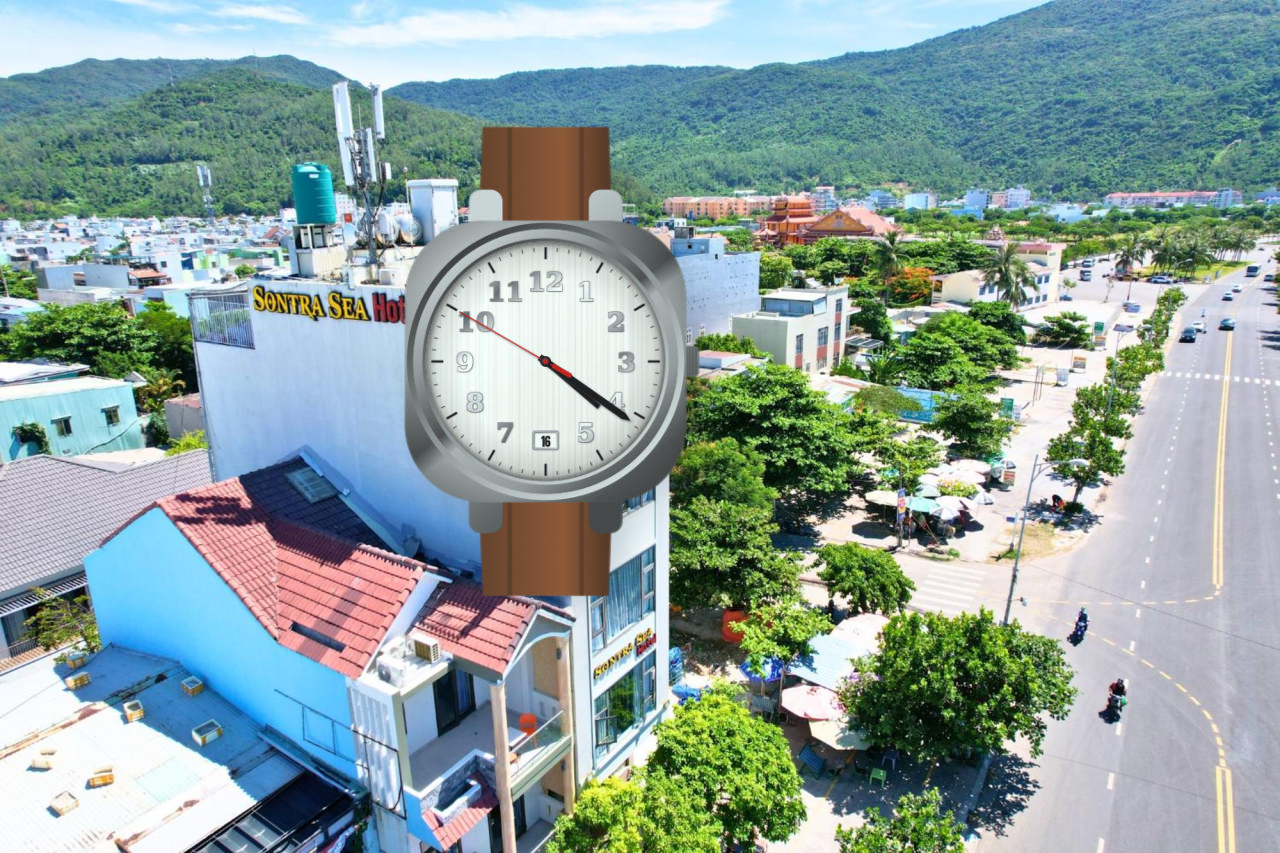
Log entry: 4 h 20 min 50 s
